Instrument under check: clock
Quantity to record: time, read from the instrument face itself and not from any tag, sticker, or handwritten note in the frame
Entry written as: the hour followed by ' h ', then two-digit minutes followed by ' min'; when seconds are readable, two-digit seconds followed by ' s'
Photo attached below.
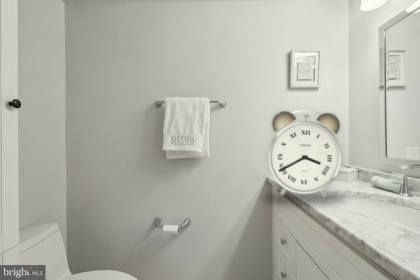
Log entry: 3 h 40 min
